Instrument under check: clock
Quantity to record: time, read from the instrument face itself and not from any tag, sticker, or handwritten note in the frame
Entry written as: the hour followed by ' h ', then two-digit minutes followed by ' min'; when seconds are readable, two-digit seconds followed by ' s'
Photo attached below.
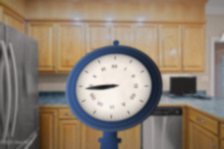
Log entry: 8 h 44 min
